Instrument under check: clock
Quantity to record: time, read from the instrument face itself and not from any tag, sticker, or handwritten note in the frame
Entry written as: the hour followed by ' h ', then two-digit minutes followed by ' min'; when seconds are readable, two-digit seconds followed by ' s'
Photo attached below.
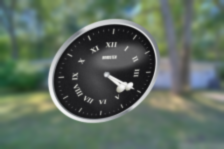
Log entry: 4 h 20 min
